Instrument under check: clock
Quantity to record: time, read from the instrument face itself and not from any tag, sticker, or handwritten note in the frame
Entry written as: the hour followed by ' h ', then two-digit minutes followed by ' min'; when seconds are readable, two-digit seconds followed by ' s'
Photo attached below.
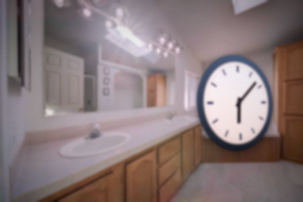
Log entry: 6 h 08 min
